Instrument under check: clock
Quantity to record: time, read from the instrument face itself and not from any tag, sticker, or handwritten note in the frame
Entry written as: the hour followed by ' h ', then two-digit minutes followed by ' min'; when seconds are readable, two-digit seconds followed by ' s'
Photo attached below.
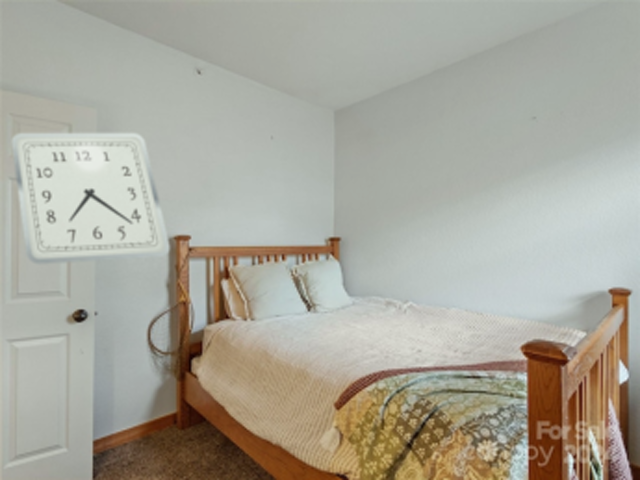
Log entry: 7 h 22 min
